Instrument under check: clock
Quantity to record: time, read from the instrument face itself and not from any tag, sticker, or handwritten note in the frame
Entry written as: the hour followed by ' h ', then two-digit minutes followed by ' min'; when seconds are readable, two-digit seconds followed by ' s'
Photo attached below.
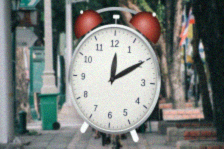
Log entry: 12 h 10 min
